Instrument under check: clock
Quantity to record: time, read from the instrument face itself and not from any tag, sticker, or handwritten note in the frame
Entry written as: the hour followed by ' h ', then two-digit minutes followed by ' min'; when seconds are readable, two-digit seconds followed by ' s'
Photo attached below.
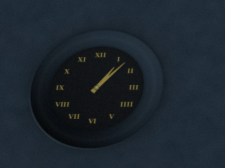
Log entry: 1 h 07 min
